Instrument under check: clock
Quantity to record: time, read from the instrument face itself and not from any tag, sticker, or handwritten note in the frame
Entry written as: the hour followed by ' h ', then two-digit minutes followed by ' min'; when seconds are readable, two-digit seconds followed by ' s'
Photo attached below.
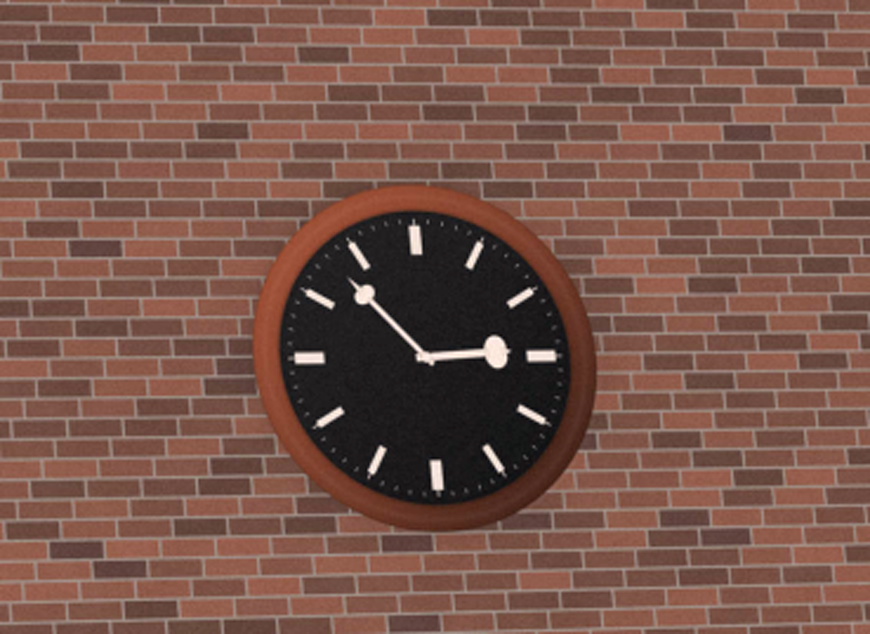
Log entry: 2 h 53 min
